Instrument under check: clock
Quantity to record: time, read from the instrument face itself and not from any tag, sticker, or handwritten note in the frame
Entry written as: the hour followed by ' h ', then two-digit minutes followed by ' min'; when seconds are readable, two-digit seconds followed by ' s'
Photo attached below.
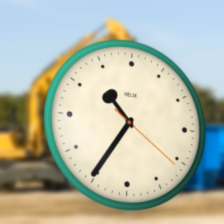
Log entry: 10 h 35 min 21 s
